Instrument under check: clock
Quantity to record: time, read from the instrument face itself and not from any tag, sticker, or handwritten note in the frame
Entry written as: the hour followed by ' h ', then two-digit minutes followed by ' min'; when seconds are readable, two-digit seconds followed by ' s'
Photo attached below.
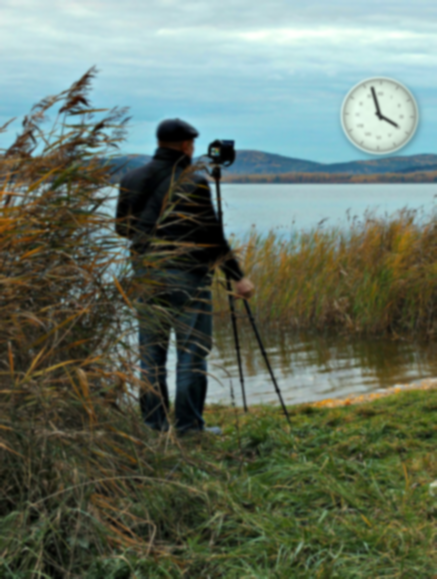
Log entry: 3 h 57 min
